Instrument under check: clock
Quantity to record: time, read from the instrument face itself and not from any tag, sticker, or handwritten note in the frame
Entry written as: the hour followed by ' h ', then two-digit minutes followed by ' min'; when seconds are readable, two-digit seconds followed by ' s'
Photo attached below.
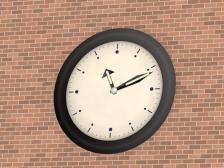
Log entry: 11 h 11 min
